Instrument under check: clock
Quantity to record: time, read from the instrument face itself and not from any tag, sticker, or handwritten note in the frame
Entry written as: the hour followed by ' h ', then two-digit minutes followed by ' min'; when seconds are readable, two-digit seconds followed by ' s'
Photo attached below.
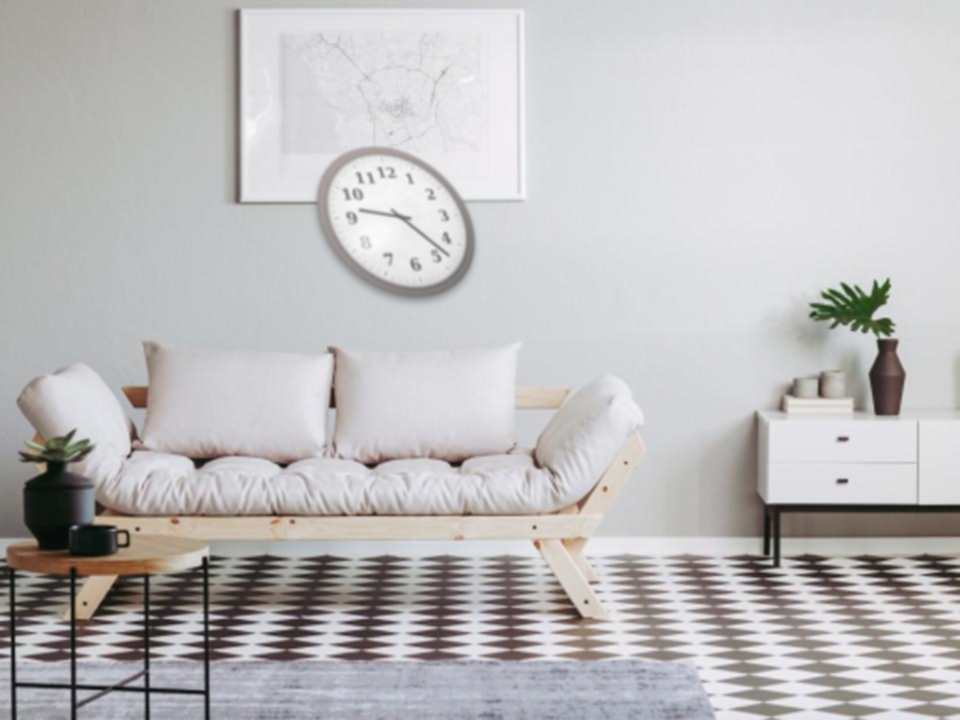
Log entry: 9 h 23 min
